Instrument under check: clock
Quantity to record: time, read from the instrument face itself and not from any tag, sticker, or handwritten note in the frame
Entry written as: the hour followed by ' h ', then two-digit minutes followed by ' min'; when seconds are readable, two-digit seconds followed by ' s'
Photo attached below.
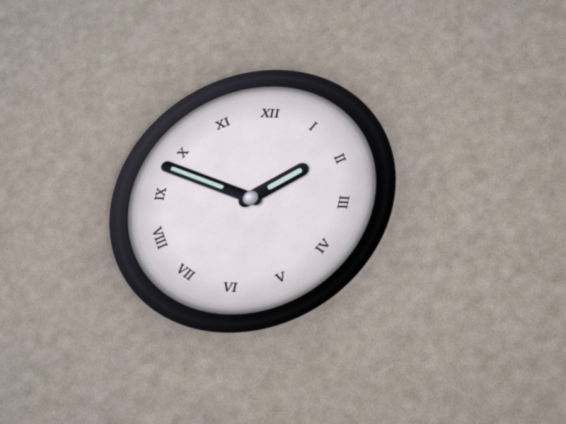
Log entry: 1 h 48 min
